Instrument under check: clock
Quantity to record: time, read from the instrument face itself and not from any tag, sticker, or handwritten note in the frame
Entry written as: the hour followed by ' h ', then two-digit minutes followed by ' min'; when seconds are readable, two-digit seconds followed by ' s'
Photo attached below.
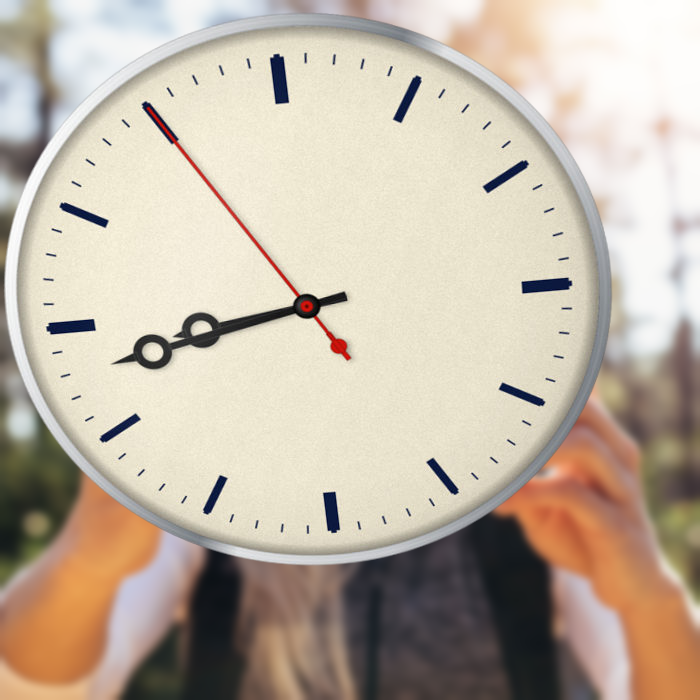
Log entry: 8 h 42 min 55 s
